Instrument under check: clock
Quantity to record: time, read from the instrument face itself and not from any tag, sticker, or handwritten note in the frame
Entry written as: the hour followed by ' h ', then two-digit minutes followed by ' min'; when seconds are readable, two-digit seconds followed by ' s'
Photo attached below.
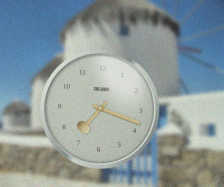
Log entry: 7 h 18 min
